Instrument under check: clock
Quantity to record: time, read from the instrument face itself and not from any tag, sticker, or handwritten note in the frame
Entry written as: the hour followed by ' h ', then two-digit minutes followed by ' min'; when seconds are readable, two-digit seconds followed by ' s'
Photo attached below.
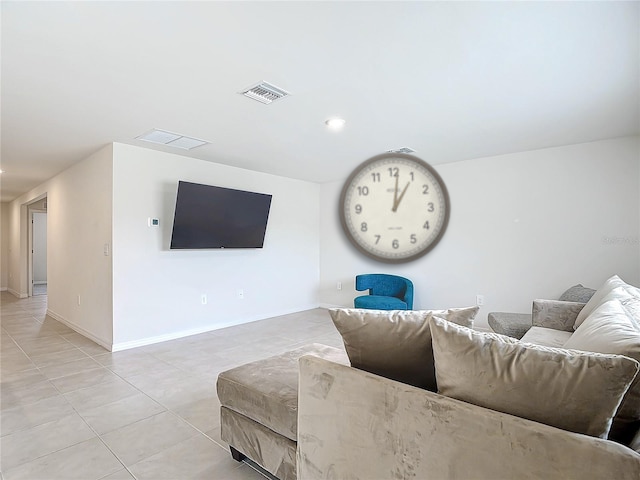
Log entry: 1 h 01 min
